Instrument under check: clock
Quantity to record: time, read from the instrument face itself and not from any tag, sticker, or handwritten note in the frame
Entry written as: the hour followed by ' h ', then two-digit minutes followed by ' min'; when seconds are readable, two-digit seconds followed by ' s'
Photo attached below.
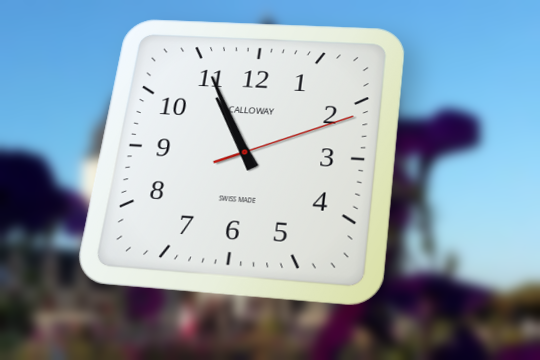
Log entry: 10 h 55 min 11 s
